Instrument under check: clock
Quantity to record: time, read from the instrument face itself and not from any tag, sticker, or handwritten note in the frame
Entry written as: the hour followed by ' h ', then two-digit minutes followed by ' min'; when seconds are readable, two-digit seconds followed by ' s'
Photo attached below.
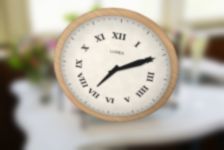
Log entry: 7 h 10 min
